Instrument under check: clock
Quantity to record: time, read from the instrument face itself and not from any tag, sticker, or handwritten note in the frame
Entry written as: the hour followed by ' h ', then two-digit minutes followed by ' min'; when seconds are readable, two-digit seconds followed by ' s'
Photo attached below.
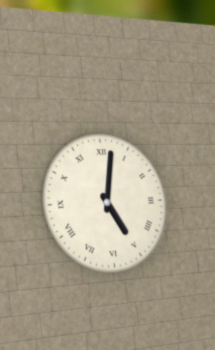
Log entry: 5 h 02 min
